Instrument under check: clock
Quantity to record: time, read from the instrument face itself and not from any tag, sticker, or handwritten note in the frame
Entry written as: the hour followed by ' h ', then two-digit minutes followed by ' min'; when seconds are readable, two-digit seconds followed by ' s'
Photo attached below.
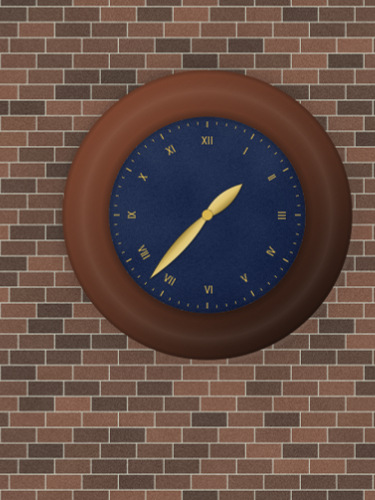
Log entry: 1 h 37 min
